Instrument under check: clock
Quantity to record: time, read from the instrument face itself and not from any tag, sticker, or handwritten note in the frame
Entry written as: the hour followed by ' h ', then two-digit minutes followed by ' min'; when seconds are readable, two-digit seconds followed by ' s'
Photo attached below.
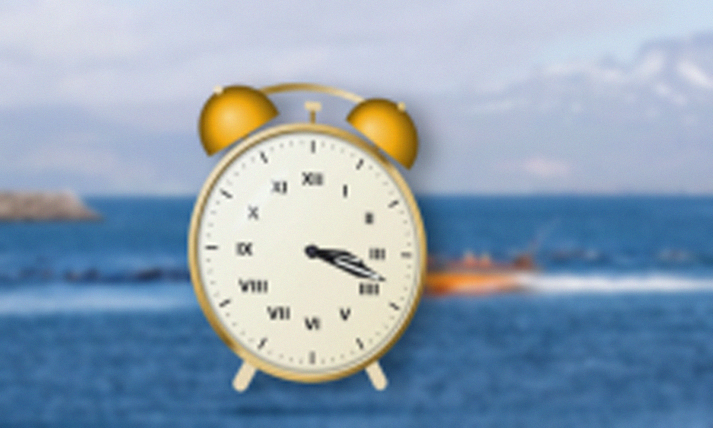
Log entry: 3 h 18 min
